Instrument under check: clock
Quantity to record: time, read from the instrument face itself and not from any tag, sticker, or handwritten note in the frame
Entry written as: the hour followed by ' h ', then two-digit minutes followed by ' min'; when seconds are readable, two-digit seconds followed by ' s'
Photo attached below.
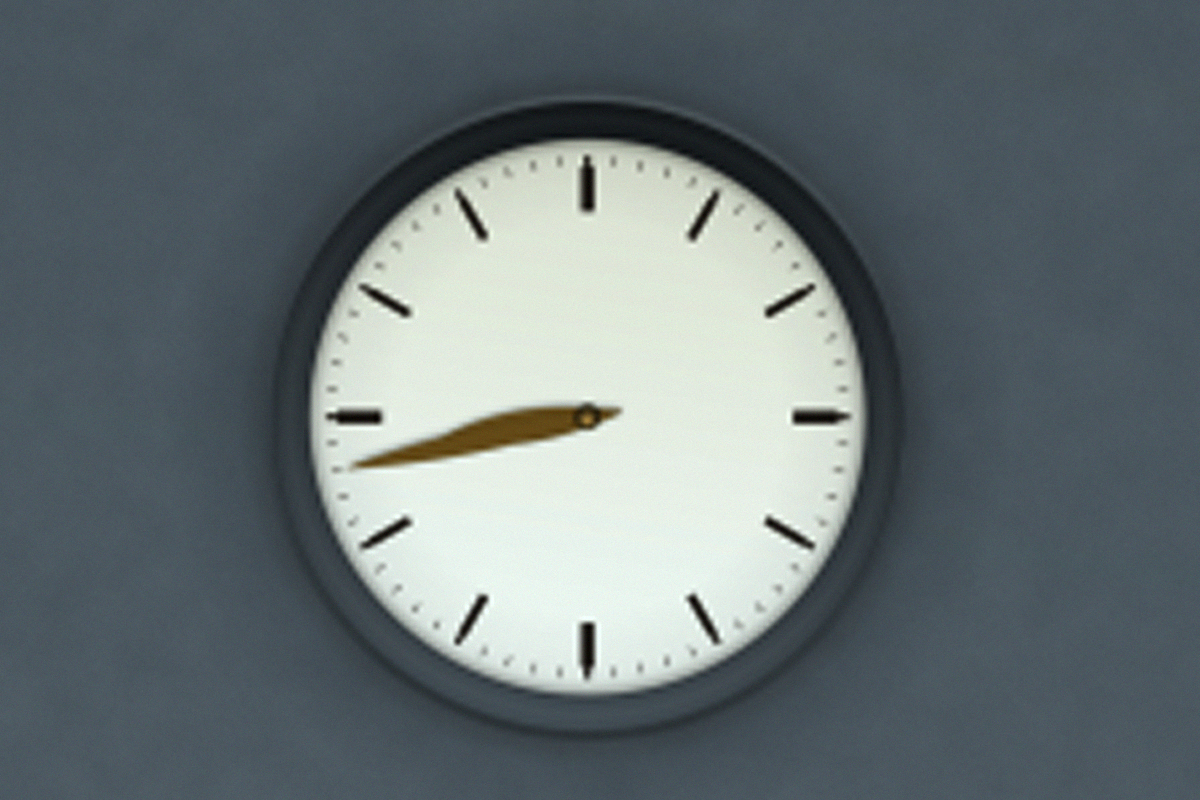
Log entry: 8 h 43 min
